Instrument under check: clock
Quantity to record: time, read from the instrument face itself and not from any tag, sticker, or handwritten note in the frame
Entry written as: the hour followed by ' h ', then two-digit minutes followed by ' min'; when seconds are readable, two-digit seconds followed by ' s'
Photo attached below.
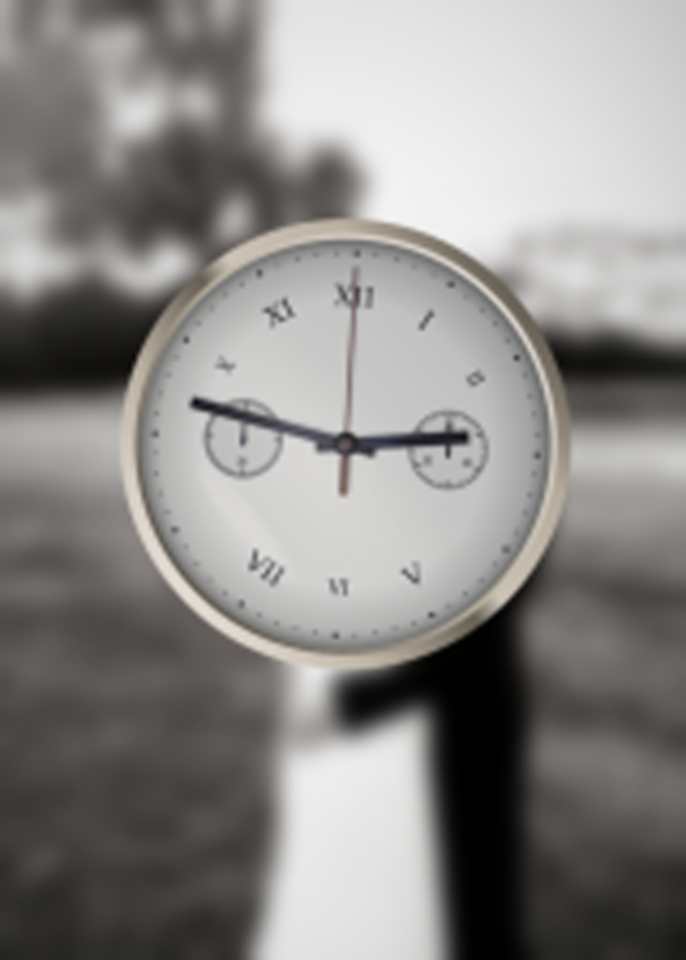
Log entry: 2 h 47 min
